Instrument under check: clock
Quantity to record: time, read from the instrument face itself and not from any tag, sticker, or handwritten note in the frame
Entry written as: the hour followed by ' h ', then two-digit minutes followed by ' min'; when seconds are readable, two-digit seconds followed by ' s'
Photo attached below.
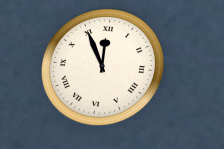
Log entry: 11 h 55 min
